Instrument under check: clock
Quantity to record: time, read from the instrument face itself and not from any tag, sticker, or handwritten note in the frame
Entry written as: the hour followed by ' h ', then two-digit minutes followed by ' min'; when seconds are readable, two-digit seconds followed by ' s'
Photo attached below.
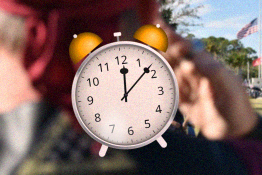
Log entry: 12 h 08 min
